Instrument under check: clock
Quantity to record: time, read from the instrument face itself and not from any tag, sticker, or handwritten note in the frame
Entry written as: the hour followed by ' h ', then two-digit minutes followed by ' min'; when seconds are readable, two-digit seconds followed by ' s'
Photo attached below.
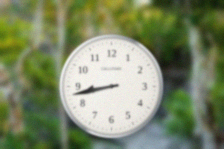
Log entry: 8 h 43 min
